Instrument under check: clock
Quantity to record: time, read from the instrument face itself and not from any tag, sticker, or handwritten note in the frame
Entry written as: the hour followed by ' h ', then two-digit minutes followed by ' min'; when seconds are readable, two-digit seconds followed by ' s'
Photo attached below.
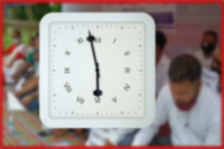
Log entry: 5 h 58 min
